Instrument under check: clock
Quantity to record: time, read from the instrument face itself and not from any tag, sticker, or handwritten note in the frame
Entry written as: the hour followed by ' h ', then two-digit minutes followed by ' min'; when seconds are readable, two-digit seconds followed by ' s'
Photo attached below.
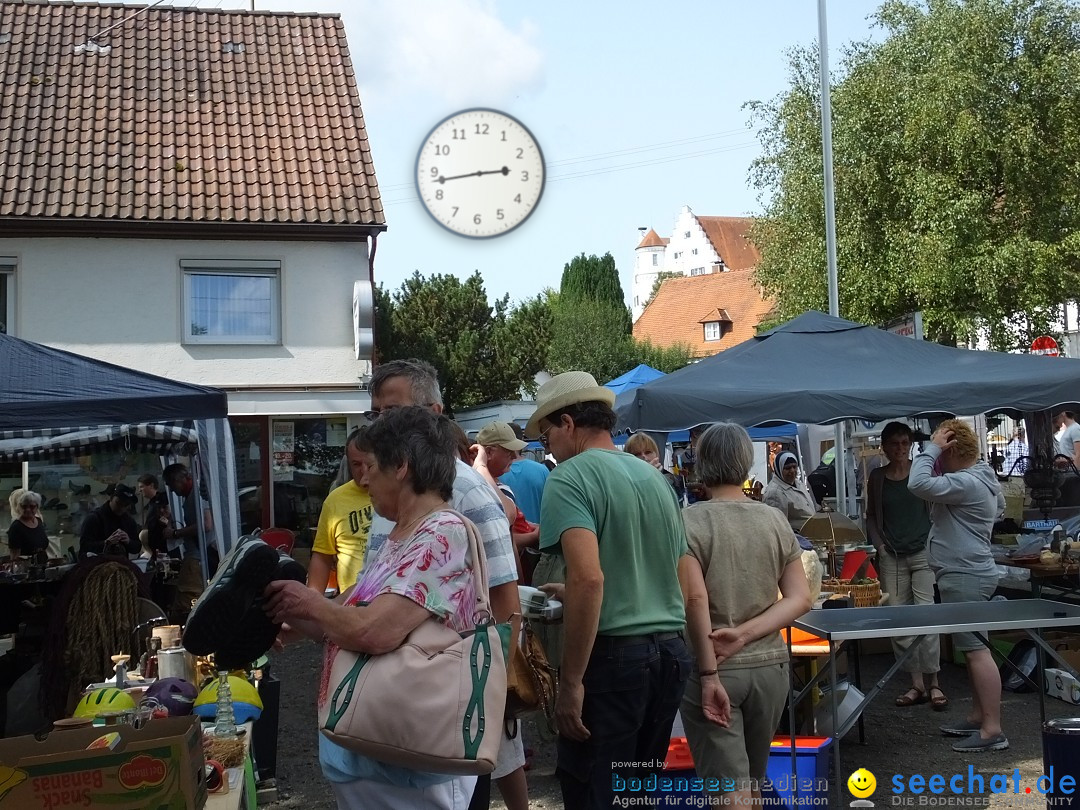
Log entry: 2 h 43 min
